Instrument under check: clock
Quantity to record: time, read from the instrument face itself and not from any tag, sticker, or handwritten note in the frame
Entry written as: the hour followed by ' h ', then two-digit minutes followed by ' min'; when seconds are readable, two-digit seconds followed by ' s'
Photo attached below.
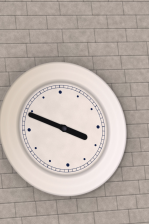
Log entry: 3 h 49 min
